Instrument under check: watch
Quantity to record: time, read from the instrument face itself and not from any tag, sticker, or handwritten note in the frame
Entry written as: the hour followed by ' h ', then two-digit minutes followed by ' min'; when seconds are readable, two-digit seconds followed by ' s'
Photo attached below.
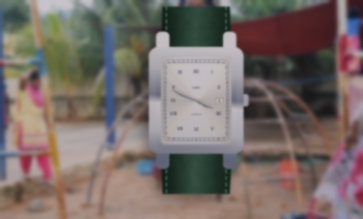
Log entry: 3 h 49 min
